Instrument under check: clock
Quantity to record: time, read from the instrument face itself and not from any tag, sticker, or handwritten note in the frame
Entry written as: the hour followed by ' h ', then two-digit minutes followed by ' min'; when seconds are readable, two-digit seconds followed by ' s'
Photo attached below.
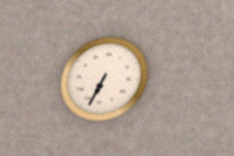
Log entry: 6 h 33 min
